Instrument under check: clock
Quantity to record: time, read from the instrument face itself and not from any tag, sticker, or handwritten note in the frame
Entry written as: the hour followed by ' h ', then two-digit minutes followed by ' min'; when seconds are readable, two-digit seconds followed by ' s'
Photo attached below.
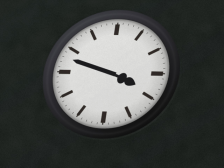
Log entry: 3 h 48 min
